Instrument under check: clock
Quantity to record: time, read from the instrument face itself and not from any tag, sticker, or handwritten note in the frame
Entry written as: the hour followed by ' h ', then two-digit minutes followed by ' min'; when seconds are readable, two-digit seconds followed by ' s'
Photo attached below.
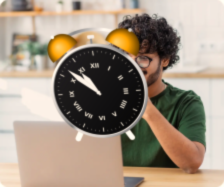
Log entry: 10 h 52 min
